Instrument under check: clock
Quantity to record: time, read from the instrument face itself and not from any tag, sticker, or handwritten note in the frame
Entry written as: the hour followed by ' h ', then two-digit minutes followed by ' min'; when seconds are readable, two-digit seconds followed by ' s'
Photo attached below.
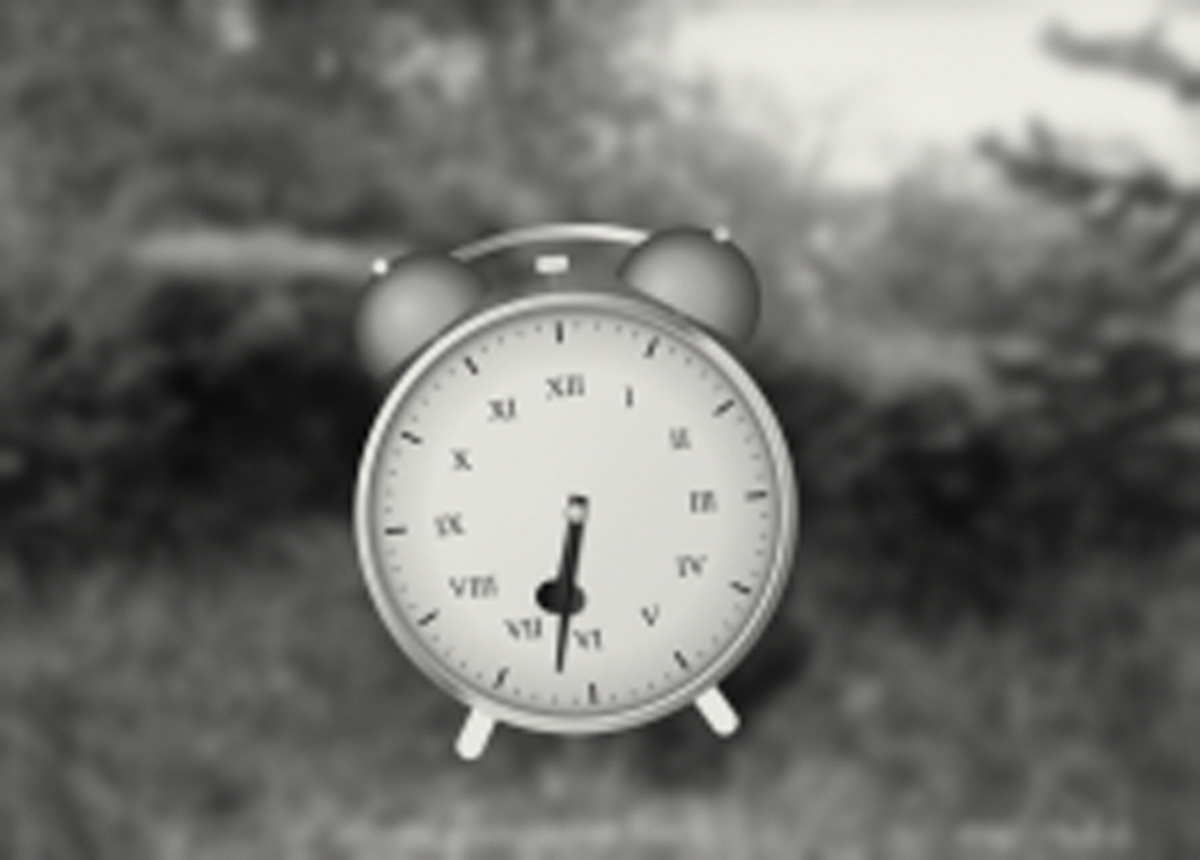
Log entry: 6 h 32 min
